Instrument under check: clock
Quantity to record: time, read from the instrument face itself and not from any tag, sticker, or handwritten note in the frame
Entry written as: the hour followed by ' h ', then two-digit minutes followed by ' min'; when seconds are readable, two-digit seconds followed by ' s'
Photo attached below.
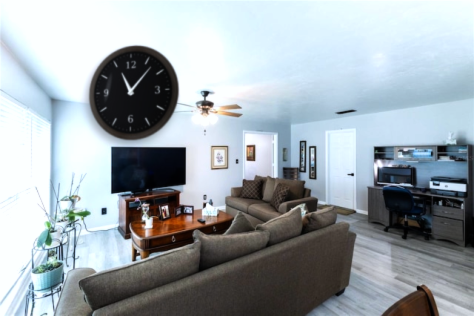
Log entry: 11 h 07 min
